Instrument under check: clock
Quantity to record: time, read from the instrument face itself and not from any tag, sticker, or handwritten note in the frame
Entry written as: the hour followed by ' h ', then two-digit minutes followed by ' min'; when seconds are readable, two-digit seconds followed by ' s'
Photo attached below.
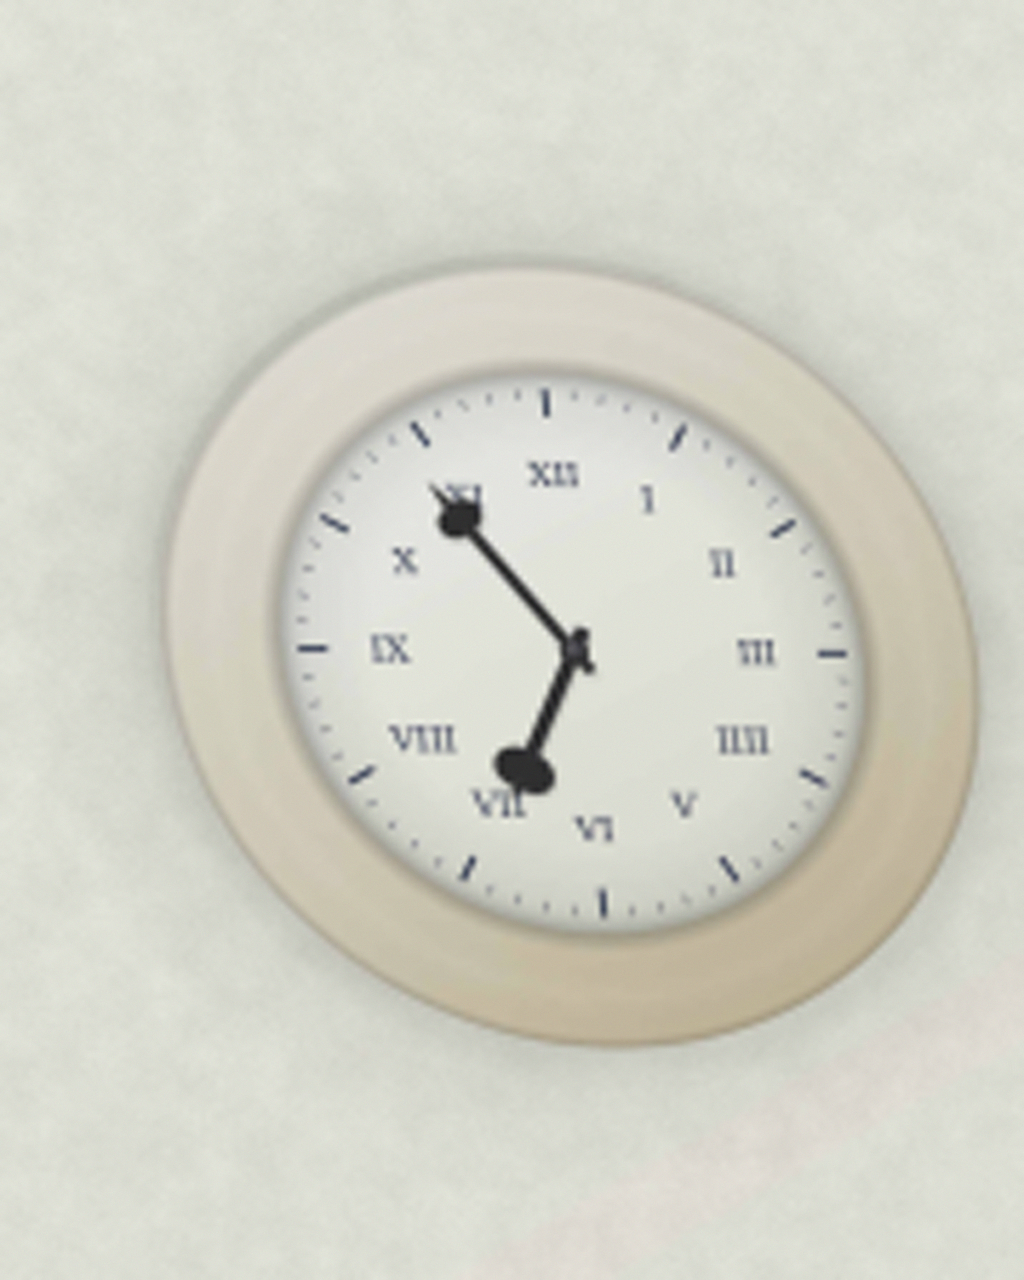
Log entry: 6 h 54 min
